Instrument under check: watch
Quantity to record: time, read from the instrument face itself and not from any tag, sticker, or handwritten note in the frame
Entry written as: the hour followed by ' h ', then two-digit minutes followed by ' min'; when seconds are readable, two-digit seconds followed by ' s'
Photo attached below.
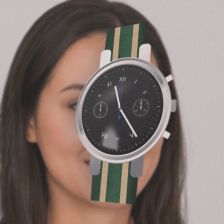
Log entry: 11 h 24 min
